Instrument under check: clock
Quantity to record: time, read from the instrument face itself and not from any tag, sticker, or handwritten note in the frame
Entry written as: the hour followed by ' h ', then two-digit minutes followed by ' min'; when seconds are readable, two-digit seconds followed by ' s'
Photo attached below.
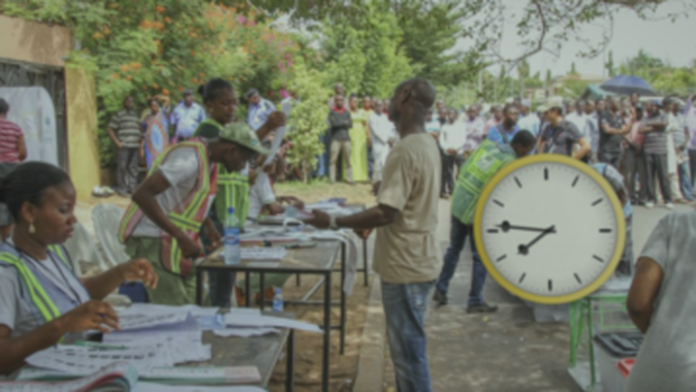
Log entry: 7 h 46 min
